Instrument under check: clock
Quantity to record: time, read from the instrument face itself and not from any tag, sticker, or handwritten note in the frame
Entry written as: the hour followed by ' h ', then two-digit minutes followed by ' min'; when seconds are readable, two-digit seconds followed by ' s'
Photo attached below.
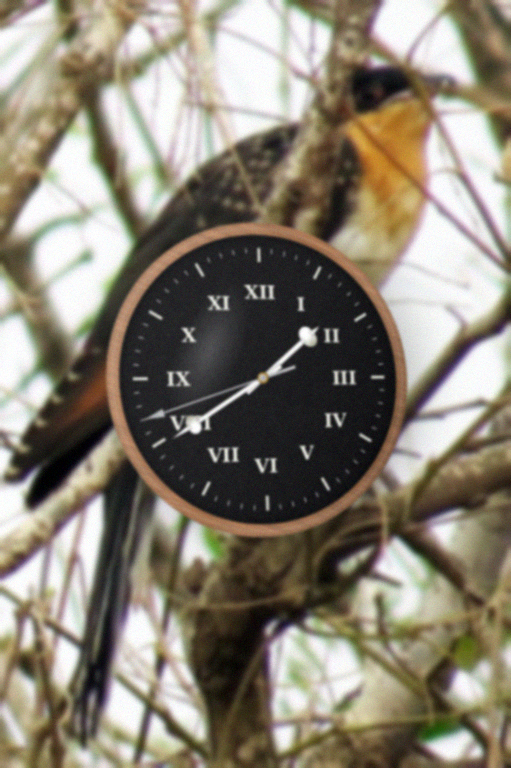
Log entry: 1 h 39 min 42 s
